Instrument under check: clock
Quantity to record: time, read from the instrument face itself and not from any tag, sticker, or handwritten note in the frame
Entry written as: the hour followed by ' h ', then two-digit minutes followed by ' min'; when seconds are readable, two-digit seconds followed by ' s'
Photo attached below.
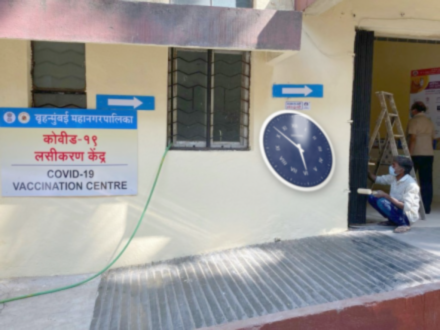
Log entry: 5 h 52 min
